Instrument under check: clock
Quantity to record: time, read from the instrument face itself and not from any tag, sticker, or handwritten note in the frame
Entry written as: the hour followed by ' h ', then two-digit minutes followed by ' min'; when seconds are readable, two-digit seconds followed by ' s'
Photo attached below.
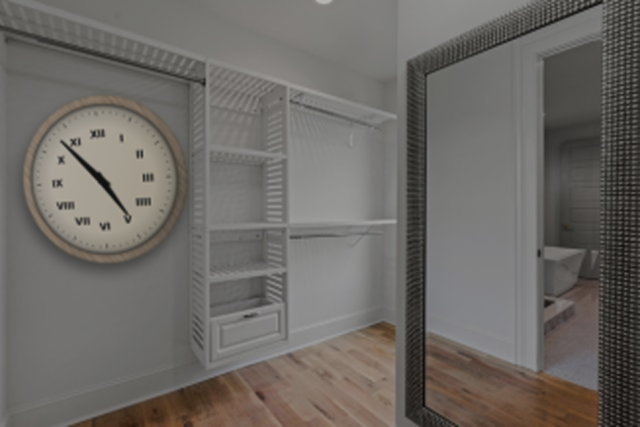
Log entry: 4 h 53 min
